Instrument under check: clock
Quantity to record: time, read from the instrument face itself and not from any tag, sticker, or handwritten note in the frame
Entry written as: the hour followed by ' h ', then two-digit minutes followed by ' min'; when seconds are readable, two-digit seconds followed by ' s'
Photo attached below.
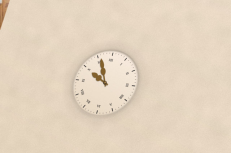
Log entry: 9 h 56 min
